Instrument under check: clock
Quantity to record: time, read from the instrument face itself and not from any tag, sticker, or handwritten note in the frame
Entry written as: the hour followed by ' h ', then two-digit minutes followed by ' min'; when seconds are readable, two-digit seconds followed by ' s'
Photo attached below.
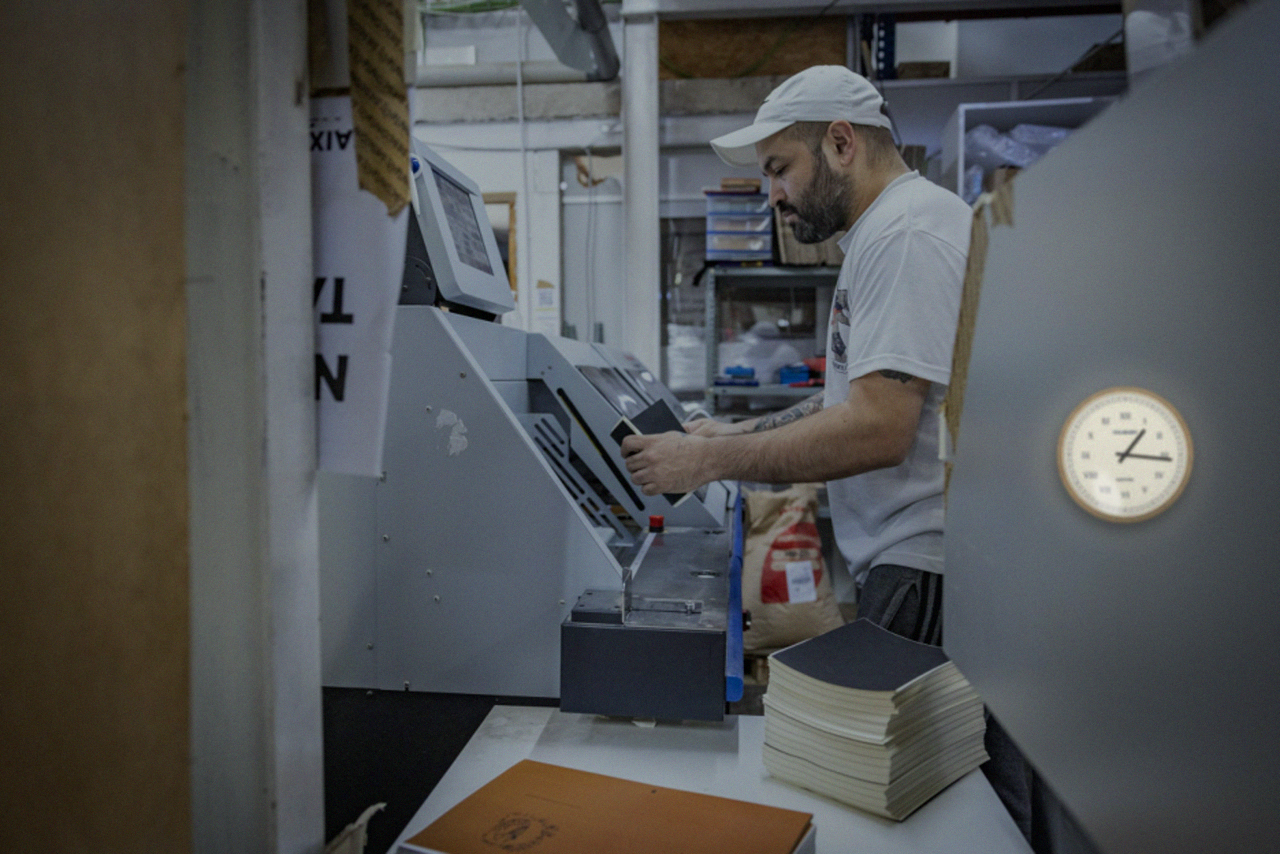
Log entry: 1 h 16 min
